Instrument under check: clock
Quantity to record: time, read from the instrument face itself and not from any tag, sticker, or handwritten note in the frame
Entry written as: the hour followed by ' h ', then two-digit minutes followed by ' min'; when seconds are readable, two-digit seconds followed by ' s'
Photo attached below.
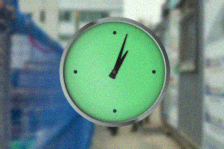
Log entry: 1 h 03 min
